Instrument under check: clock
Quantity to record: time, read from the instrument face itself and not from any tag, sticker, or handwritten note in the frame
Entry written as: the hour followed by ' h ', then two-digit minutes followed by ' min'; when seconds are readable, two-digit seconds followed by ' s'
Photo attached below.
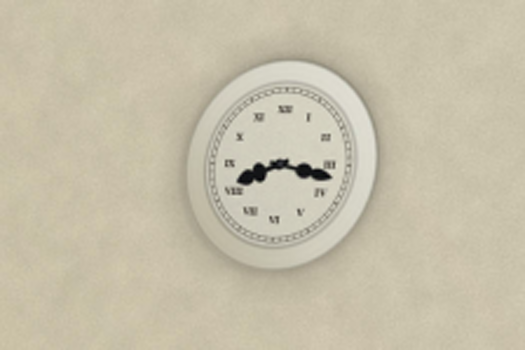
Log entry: 8 h 17 min
